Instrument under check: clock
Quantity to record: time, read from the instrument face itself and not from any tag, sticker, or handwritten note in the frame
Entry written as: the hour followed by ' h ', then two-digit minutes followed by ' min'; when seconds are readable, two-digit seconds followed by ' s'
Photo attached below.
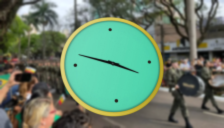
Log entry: 3 h 48 min
